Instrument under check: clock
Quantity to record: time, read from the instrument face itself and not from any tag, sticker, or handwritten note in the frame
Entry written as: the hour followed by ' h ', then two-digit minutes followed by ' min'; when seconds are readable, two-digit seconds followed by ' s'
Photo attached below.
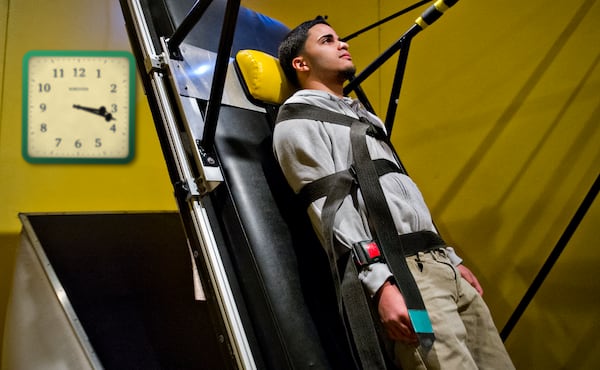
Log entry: 3 h 18 min
